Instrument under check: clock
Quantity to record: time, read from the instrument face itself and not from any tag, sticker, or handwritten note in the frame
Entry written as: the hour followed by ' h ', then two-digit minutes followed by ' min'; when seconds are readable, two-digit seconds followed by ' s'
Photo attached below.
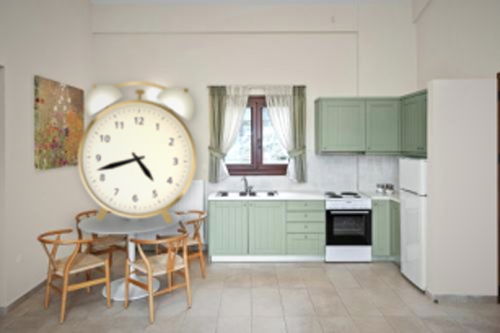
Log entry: 4 h 42 min
